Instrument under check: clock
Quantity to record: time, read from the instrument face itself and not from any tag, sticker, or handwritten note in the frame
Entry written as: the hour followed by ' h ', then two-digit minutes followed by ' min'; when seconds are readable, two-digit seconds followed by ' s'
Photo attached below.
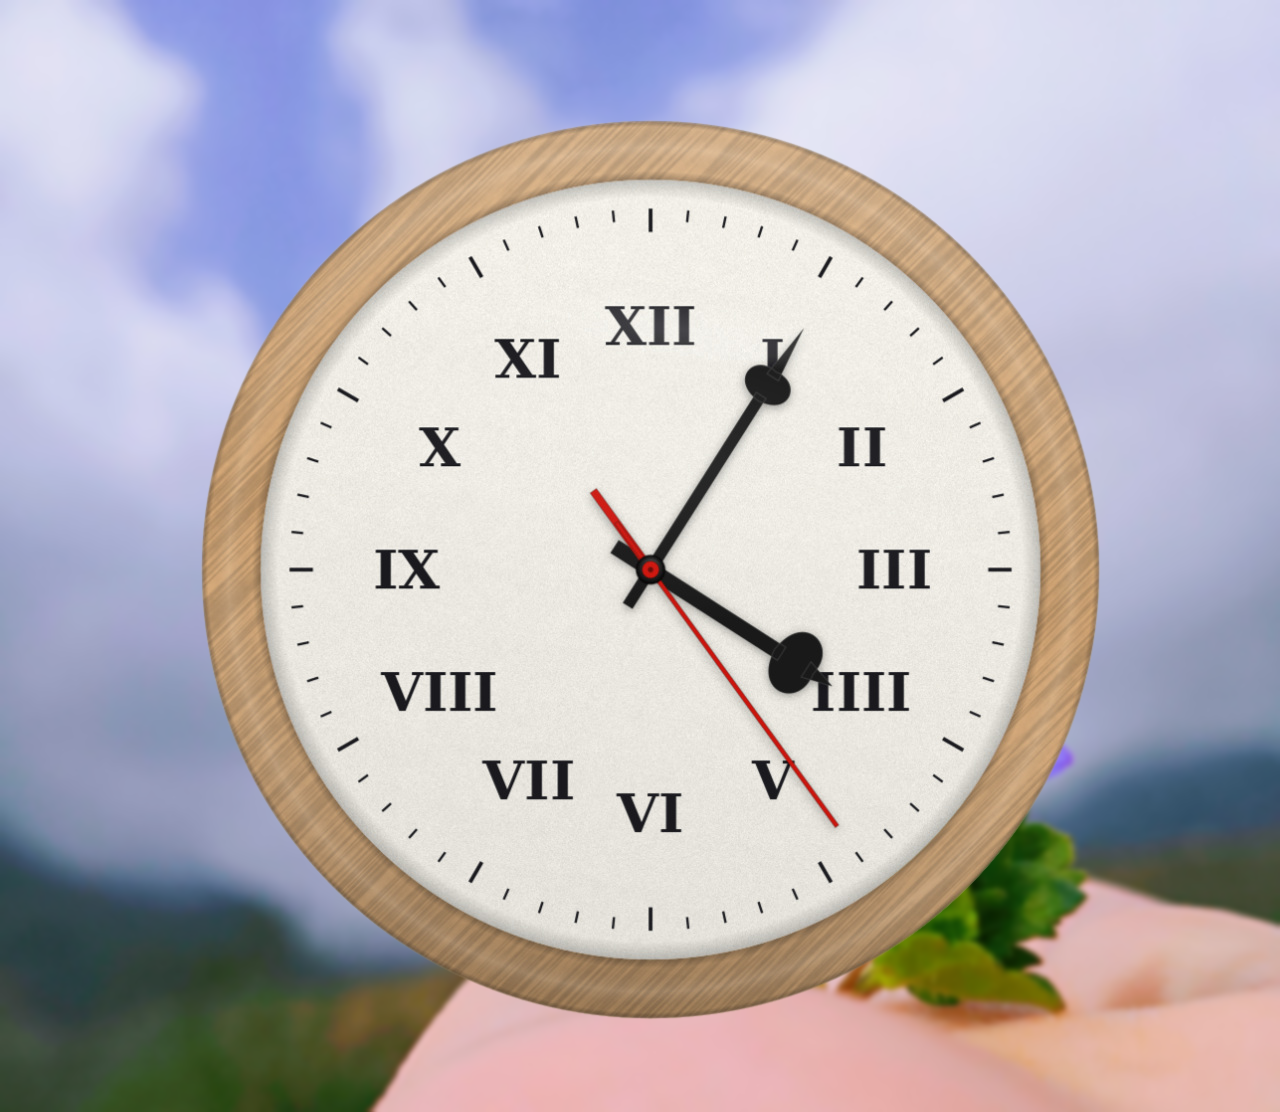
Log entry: 4 h 05 min 24 s
